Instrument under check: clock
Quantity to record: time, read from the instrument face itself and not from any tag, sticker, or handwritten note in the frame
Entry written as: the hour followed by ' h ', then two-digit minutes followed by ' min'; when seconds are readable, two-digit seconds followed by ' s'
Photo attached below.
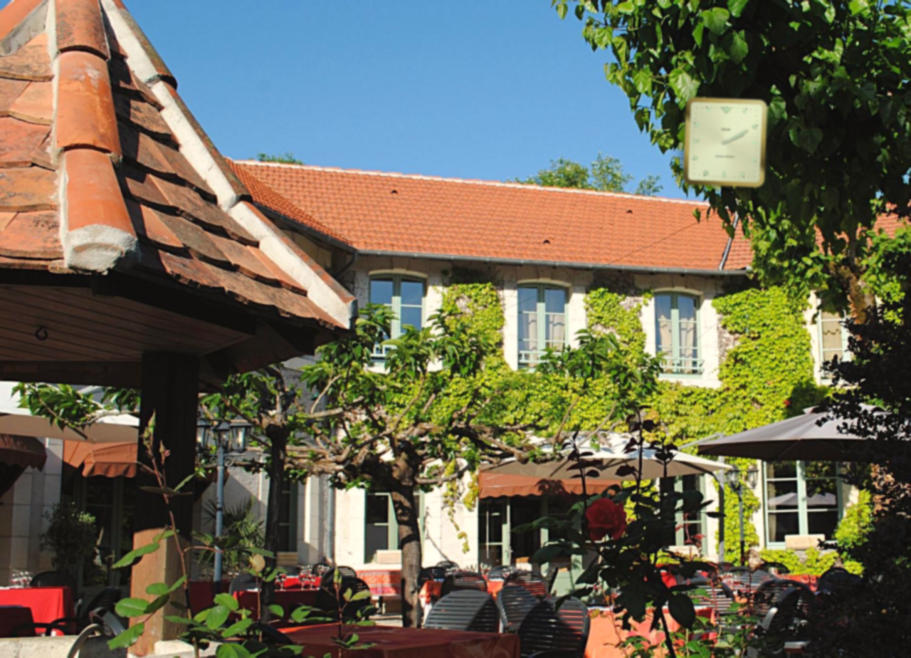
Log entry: 2 h 10 min
